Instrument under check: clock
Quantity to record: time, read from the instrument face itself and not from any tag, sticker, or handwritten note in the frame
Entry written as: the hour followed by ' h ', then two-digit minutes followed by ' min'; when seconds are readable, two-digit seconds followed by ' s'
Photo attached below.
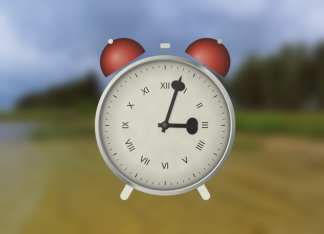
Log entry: 3 h 03 min
